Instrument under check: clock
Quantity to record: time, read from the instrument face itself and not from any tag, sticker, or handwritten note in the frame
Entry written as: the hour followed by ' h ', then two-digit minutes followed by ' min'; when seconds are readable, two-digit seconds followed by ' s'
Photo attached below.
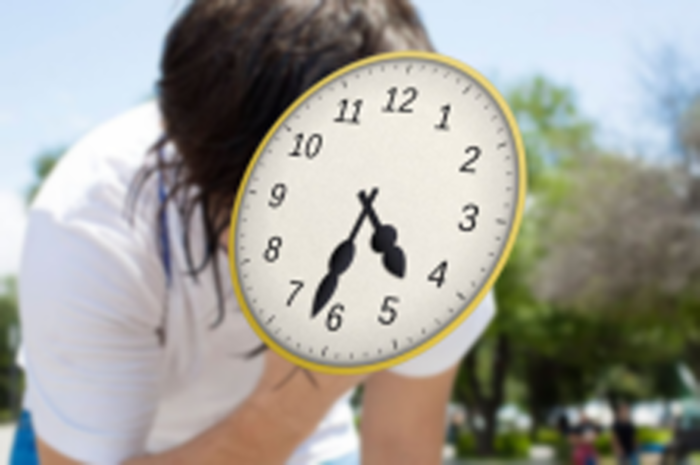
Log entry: 4 h 32 min
